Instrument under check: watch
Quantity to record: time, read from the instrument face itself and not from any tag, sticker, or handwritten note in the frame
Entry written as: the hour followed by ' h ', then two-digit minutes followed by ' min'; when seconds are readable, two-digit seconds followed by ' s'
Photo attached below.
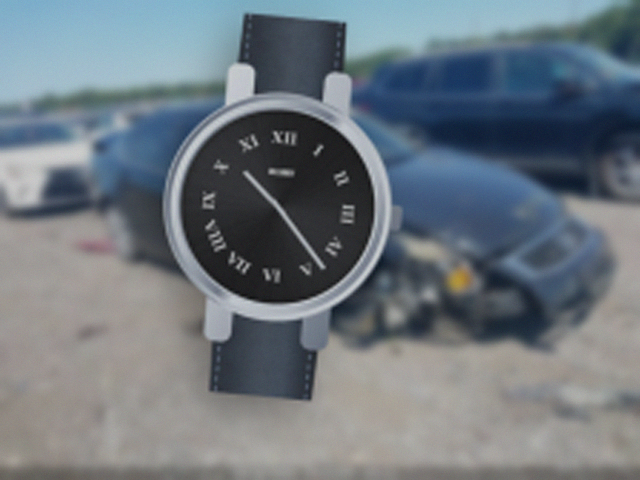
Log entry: 10 h 23 min
